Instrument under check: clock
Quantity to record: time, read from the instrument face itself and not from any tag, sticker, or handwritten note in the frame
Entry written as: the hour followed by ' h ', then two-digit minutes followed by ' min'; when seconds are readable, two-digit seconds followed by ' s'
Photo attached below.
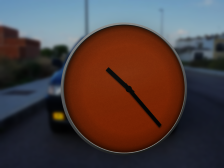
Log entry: 10 h 23 min
